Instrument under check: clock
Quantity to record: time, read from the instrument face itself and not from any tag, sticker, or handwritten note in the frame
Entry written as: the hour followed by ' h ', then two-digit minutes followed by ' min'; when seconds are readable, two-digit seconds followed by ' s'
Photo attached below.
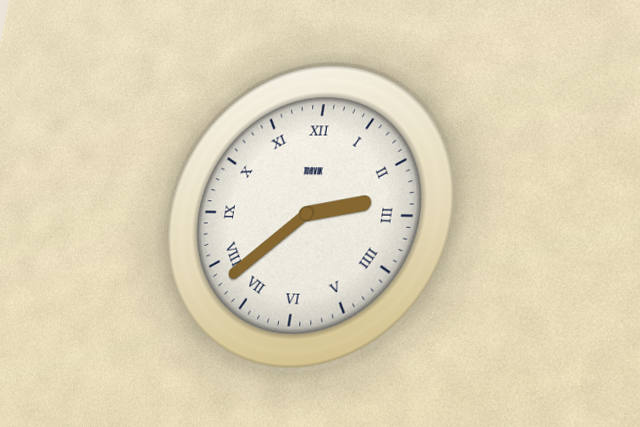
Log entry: 2 h 38 min
